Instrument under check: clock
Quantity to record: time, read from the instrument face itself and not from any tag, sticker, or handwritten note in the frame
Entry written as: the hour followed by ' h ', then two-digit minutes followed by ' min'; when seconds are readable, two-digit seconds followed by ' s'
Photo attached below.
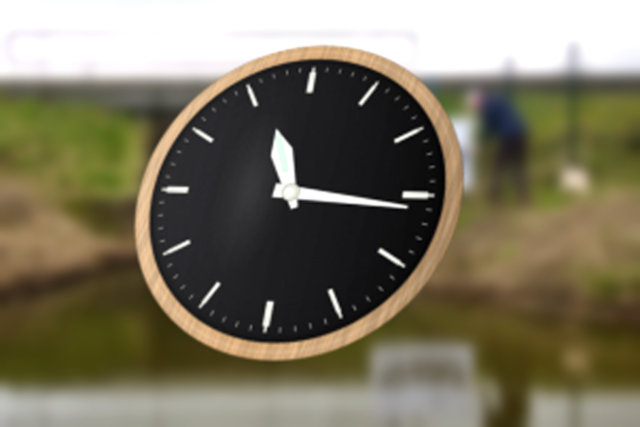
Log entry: 11 h 16 min
